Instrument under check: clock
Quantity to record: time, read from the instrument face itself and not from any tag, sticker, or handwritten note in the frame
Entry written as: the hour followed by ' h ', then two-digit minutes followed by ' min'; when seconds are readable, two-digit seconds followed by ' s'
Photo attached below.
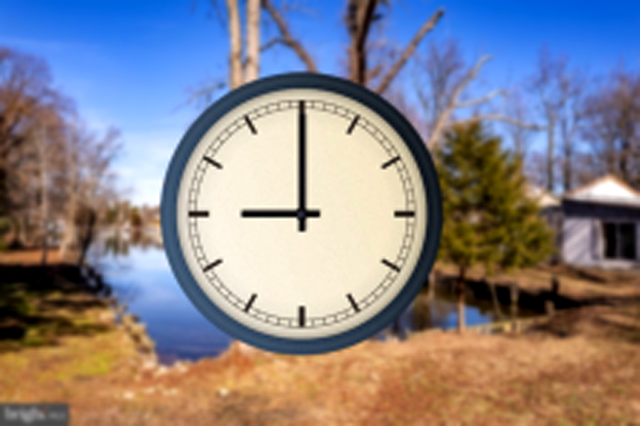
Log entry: 9 h 00 min
